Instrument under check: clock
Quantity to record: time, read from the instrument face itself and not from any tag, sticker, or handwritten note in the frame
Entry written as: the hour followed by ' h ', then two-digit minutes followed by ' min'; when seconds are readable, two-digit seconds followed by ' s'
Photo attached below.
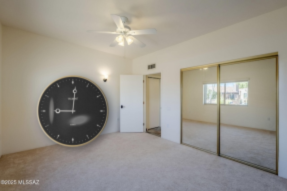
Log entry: 9 h 01 min
